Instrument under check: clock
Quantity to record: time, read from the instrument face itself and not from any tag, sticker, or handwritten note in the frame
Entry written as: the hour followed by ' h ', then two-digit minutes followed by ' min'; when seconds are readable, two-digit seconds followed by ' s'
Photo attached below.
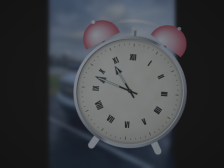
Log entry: 10 h 48 min
